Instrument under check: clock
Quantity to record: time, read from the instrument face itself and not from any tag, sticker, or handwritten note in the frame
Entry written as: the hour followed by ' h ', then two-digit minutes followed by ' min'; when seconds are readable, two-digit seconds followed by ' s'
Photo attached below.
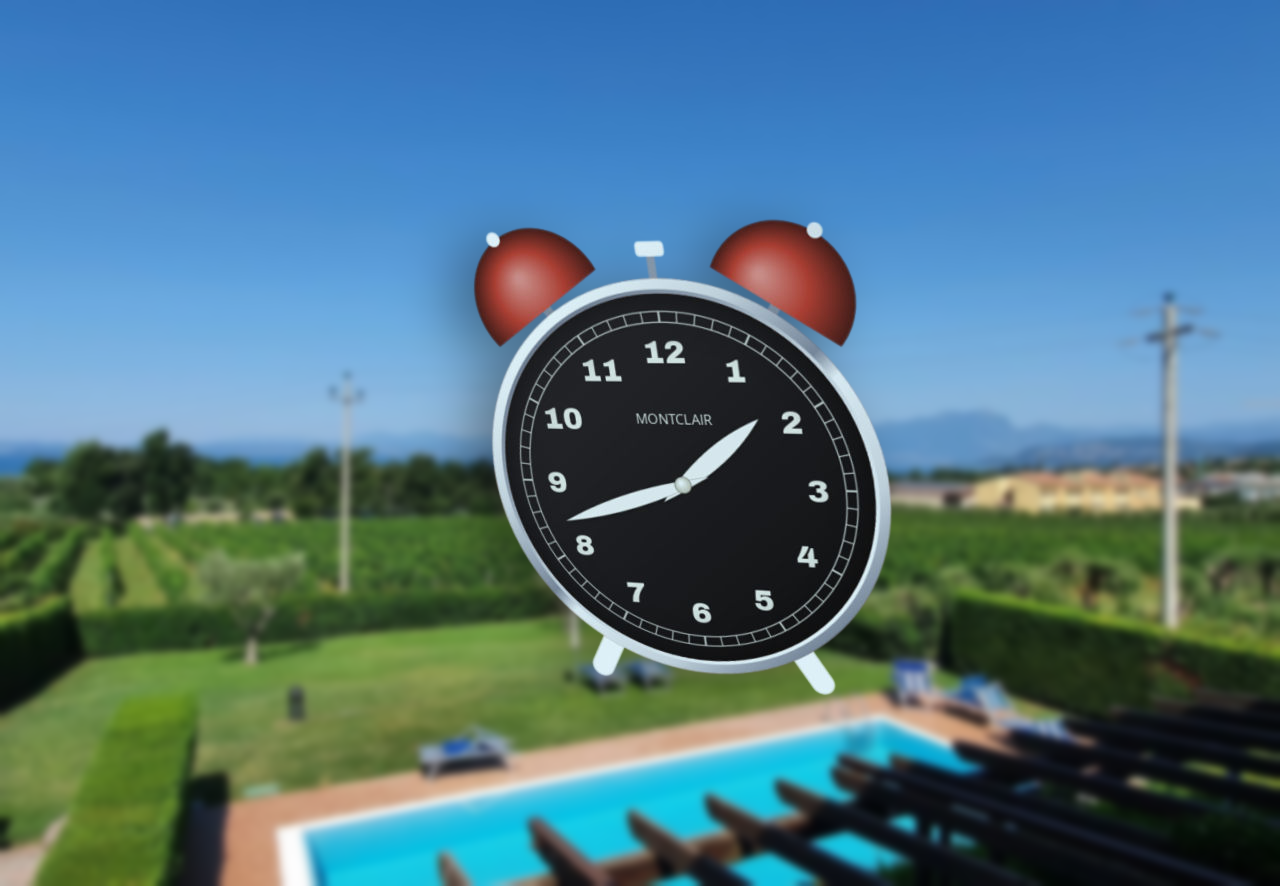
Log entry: 1 h 42 min
